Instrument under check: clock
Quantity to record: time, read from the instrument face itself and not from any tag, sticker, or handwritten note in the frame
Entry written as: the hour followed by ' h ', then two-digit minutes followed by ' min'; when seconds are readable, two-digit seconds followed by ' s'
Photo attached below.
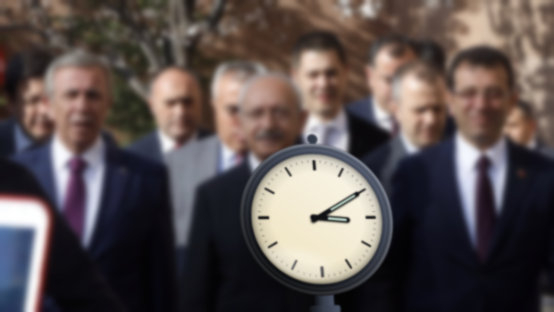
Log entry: 3 h 10 min
